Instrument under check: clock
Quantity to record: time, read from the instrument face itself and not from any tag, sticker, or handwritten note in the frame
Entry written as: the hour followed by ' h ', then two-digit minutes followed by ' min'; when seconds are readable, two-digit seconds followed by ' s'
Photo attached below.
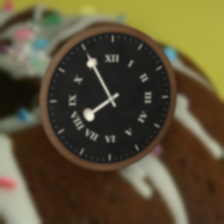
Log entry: 7 h 55 min
